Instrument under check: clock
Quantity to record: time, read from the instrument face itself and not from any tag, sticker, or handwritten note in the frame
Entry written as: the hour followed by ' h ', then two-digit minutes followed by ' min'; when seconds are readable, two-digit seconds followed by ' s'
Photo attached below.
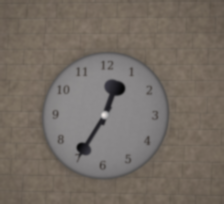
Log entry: 12 h 35 min
